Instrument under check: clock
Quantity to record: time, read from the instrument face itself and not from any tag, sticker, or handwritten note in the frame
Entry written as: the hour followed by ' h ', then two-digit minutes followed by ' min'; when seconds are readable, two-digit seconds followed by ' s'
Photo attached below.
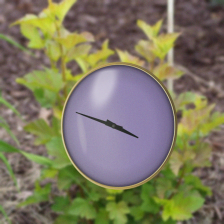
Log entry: 3 h 48 min
